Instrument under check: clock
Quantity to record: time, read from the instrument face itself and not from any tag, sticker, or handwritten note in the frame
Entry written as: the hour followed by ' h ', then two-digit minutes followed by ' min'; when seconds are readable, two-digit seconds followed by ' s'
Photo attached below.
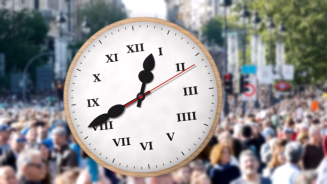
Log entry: 12 h 41 min 11 s
